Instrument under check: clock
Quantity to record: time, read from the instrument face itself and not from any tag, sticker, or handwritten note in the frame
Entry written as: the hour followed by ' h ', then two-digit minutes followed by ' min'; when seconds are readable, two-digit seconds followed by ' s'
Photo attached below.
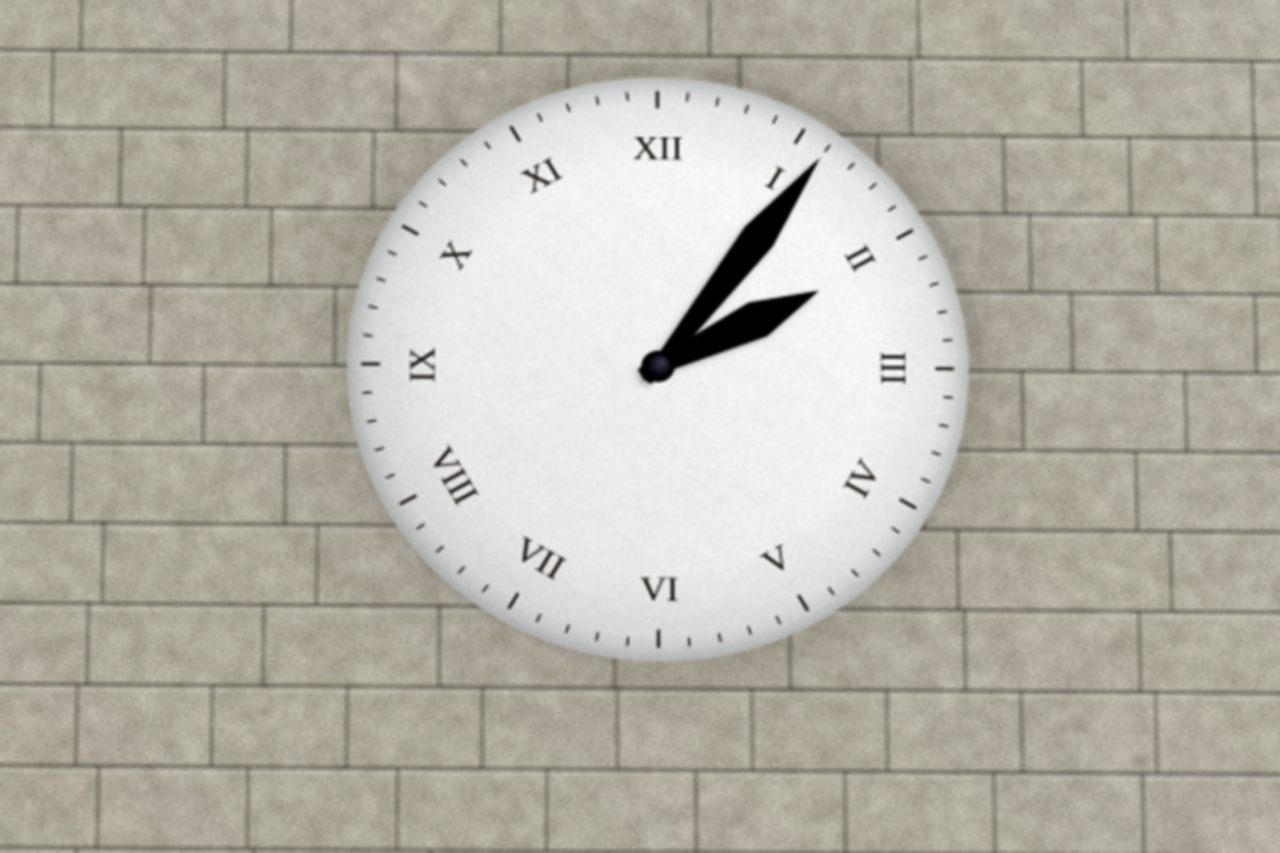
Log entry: 2 h 06 min
